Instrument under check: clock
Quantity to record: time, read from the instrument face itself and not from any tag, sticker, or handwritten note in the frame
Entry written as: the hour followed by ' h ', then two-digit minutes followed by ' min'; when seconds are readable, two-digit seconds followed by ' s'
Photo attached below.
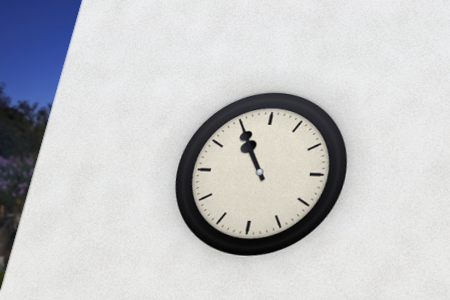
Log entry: 10 h 55 min
